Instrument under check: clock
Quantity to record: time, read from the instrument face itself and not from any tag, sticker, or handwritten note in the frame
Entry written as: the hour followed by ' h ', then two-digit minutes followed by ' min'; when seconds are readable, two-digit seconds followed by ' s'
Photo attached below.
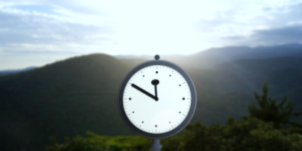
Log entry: 11 h 50 min
